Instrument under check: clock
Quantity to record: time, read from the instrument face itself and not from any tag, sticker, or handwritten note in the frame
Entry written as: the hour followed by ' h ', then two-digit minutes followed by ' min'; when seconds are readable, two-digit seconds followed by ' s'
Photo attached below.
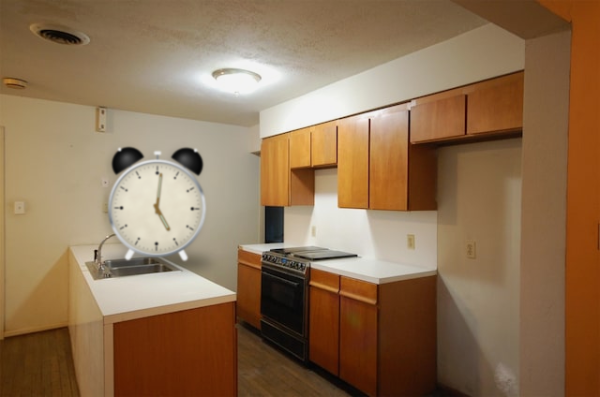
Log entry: 5 h 01 min
